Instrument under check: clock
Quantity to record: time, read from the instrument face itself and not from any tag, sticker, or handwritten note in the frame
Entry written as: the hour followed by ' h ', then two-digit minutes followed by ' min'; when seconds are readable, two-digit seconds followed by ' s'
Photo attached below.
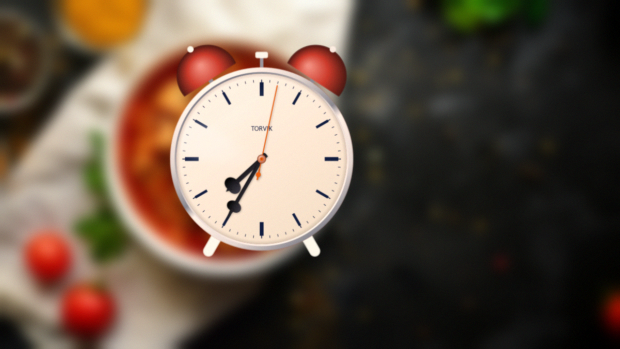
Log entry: 7 h 35 min 02 s
